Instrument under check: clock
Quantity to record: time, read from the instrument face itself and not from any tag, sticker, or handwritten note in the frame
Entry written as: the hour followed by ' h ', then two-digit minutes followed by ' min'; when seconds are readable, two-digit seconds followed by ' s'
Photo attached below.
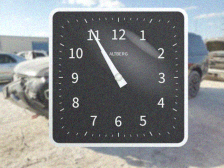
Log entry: 10 h 55 min
